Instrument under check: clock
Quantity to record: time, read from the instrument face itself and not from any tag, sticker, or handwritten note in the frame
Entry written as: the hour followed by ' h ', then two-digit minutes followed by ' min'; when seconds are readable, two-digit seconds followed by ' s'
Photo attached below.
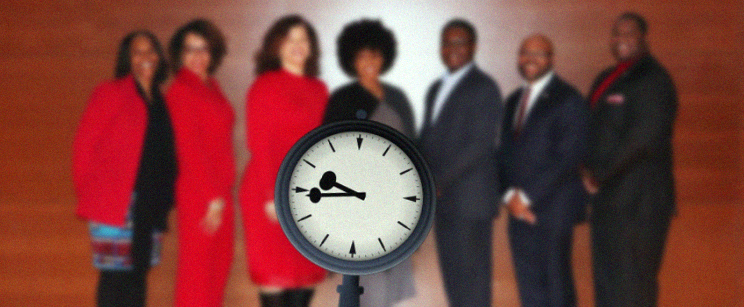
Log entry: 9 h 44 min
